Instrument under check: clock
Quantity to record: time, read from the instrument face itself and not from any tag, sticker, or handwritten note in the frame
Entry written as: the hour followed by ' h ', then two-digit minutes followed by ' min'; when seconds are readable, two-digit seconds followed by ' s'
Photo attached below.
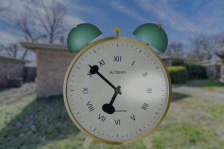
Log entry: 6 h 52 min
